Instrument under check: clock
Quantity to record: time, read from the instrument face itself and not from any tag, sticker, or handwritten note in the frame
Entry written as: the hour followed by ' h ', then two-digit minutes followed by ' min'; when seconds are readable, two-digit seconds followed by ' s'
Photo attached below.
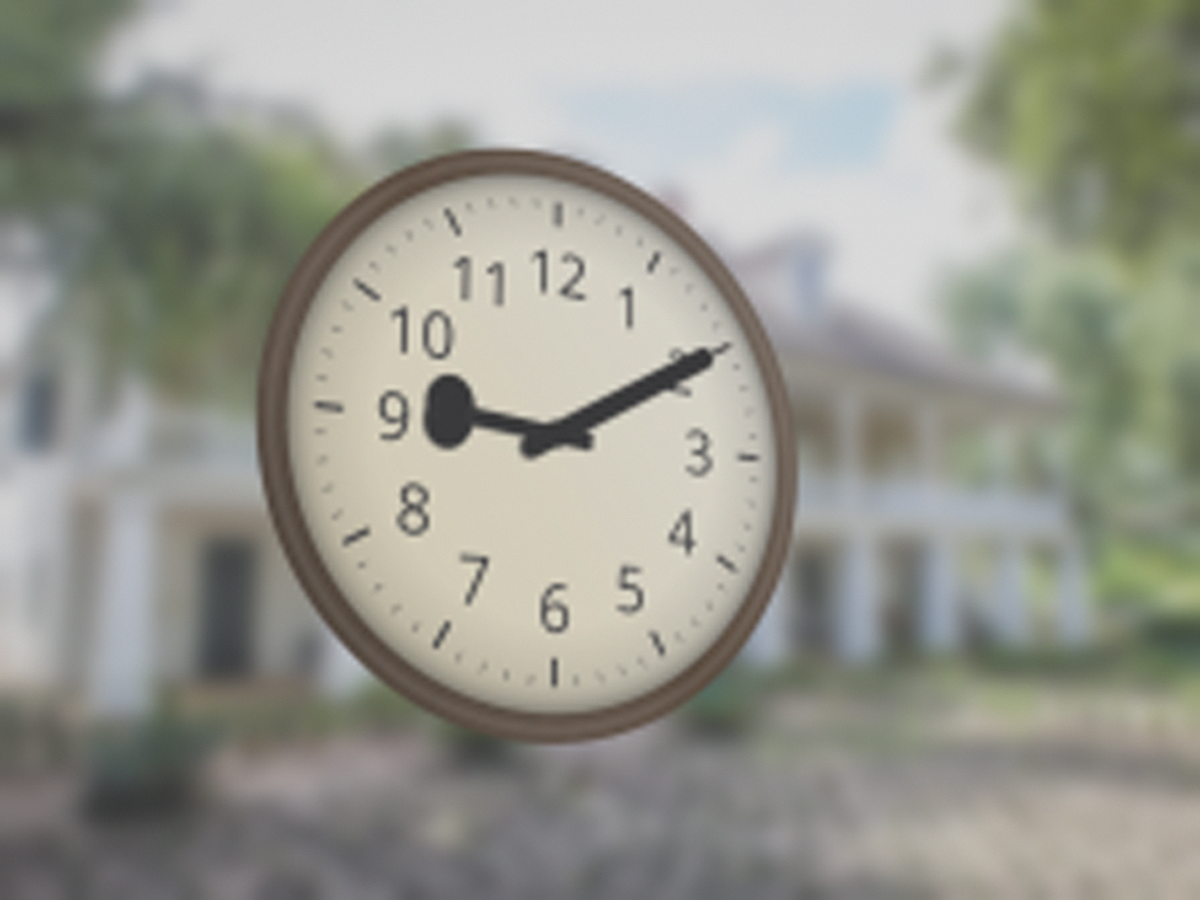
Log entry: 9 h 10 min
